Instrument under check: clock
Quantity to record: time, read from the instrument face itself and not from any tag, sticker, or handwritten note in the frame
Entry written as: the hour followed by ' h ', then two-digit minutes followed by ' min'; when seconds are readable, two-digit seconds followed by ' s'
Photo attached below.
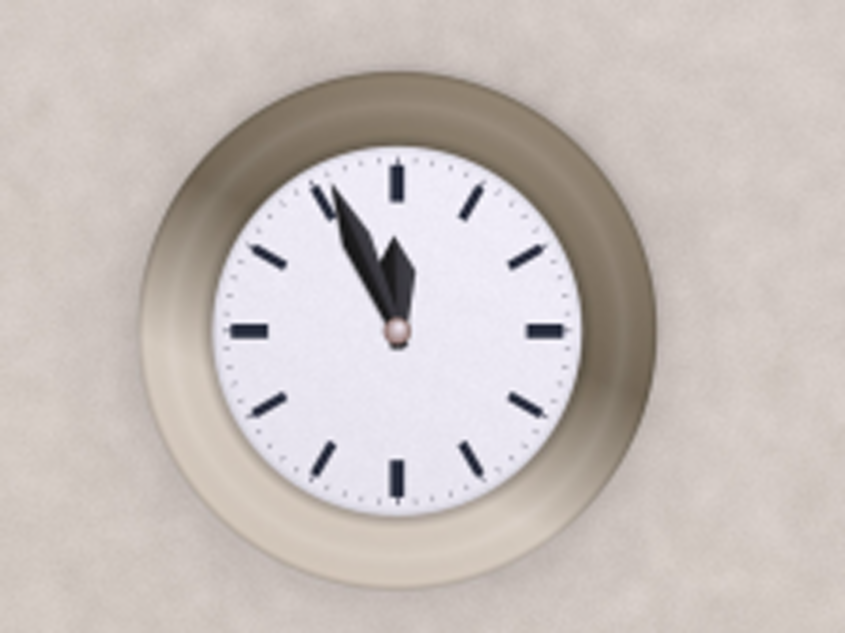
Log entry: 11 h 56 min
